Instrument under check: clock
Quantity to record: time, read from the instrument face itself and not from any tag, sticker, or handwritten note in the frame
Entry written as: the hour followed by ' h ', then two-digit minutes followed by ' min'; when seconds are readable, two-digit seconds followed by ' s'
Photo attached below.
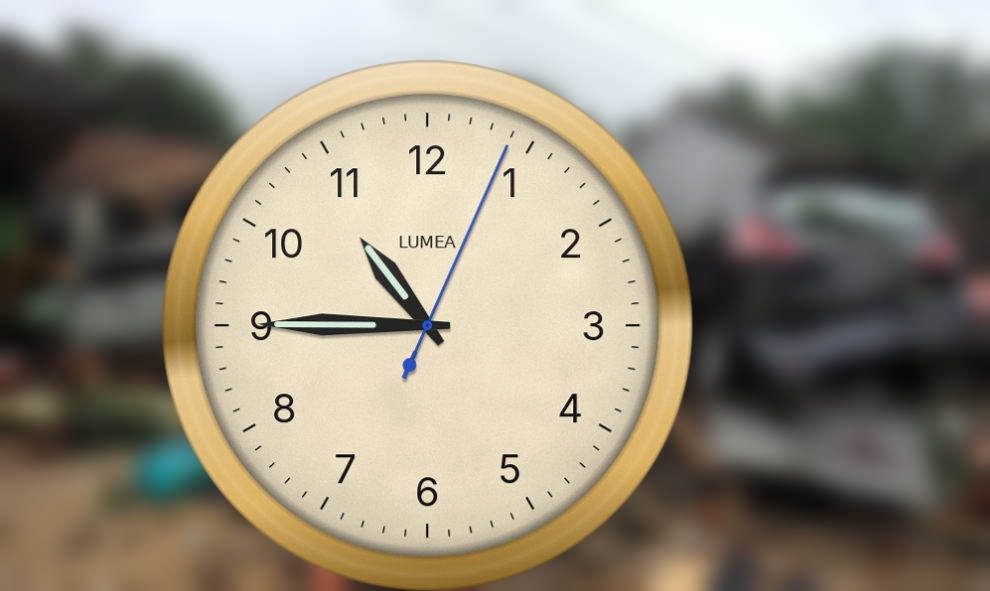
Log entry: 10 h 45 min 04 s
